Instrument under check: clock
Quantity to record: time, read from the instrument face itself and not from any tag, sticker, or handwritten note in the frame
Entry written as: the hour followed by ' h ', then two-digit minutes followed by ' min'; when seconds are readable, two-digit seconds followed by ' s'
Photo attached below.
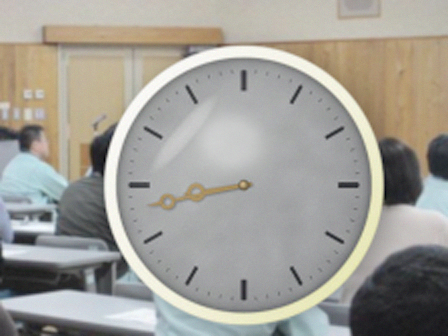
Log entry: 8 h 43 min
